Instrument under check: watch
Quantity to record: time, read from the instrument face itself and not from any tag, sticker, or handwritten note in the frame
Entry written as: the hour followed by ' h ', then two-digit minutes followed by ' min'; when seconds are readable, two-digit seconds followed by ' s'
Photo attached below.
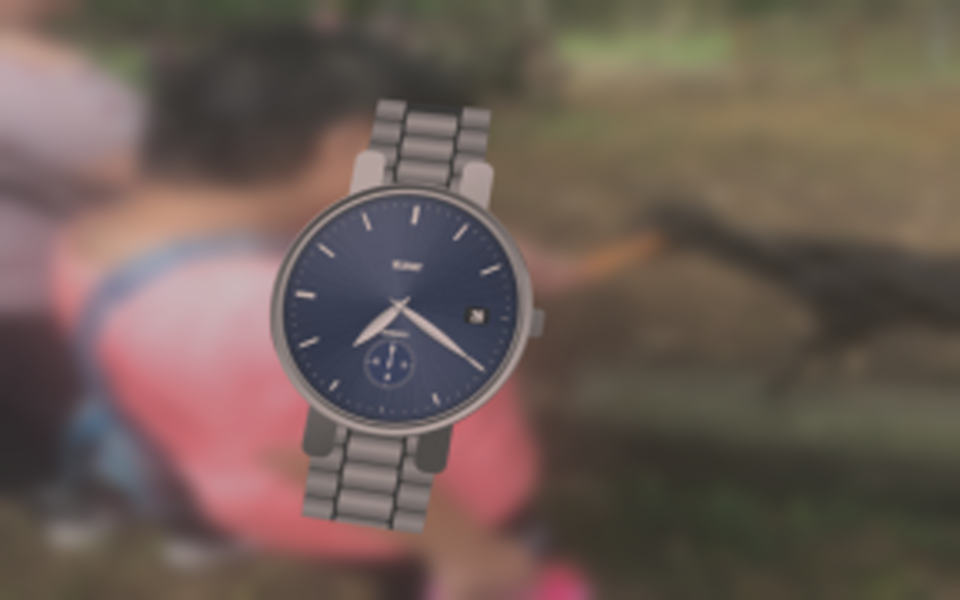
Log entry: 7 h 20 min
